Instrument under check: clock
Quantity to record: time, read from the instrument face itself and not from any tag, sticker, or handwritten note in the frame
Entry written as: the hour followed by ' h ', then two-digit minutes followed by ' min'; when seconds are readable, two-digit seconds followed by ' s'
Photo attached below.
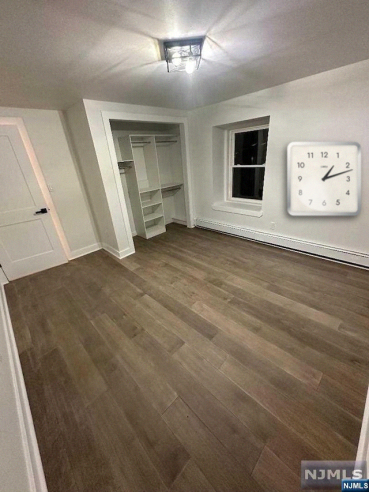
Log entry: 1 h 12 min
